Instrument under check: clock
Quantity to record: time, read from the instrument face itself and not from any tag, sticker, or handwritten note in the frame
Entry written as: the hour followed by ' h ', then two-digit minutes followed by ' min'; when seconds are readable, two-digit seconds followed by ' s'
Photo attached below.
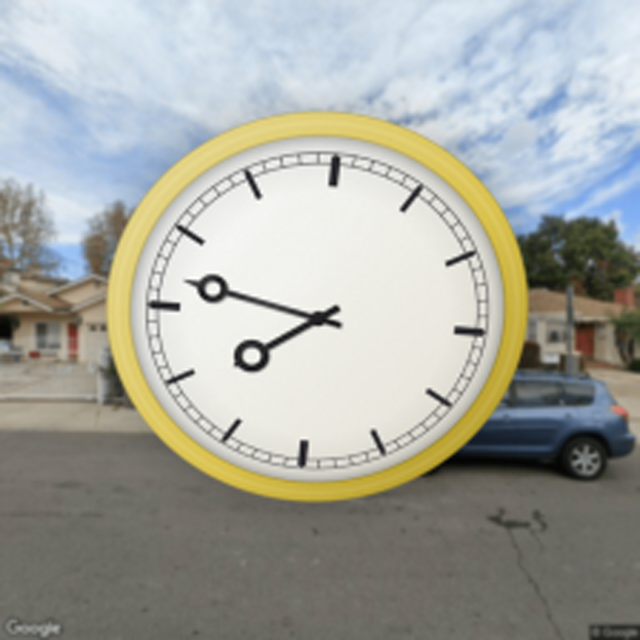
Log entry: 7 h 47 min
